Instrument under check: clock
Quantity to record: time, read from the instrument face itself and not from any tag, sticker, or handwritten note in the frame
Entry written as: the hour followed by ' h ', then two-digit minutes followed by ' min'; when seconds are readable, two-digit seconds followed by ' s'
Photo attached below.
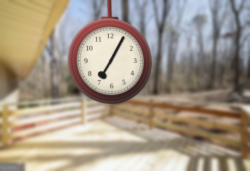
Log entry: 7 h 05 min
